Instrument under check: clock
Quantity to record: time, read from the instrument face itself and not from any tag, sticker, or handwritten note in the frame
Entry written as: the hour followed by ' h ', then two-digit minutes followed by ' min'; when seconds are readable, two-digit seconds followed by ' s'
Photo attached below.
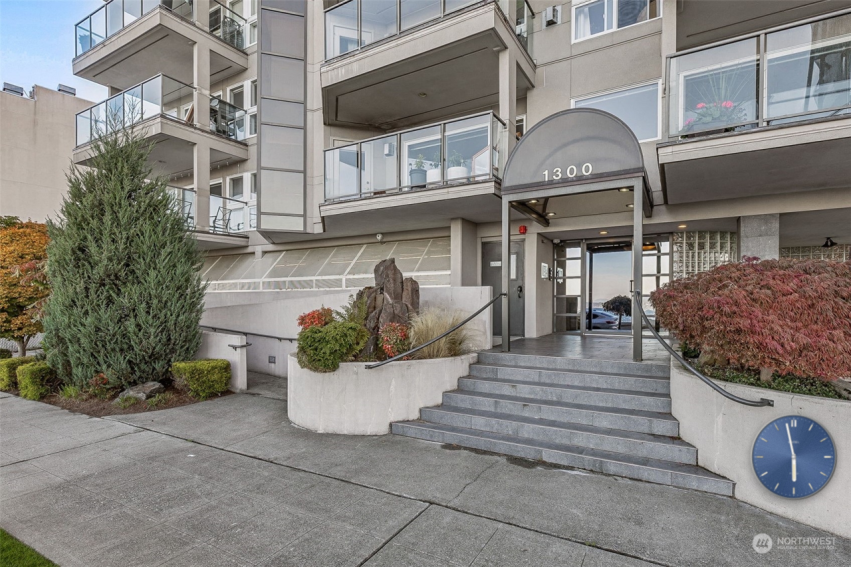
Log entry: 5 h 58 min
